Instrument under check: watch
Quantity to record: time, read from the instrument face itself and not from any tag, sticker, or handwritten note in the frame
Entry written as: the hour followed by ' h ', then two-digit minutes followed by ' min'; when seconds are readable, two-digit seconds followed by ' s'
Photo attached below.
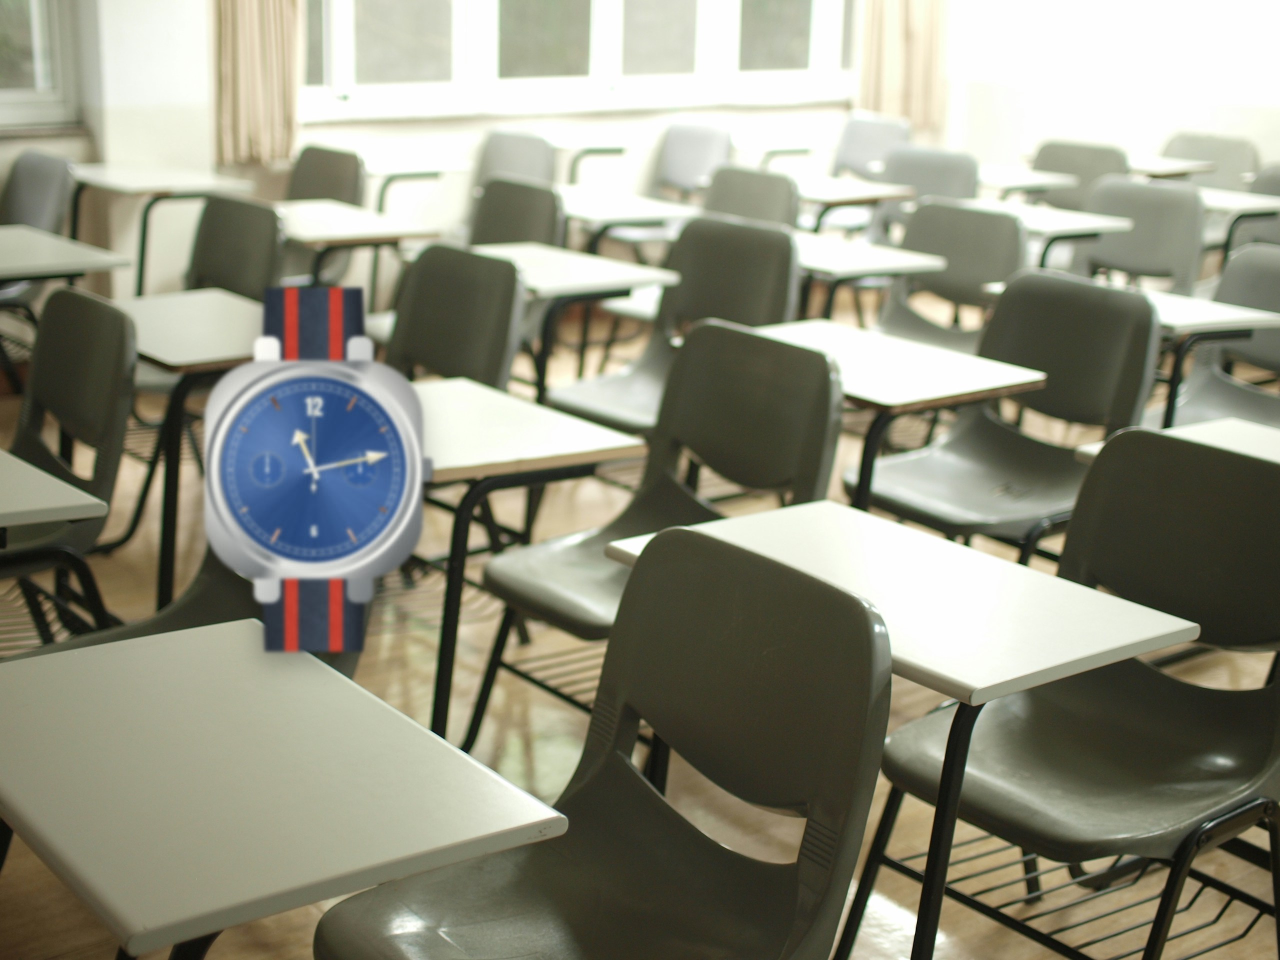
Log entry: 11 h 13 min
